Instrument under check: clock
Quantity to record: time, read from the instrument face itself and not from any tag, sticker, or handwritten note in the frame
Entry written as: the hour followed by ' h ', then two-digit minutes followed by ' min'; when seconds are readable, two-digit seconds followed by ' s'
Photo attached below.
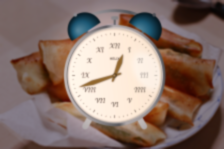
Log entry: 12 h 42 min
